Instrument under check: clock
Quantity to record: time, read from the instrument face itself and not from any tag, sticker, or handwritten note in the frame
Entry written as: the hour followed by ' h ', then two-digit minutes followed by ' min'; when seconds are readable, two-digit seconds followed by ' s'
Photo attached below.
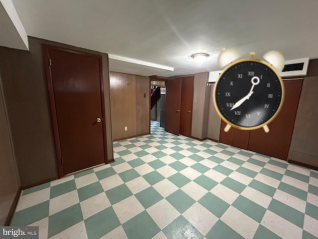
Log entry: 12 h 38 min
